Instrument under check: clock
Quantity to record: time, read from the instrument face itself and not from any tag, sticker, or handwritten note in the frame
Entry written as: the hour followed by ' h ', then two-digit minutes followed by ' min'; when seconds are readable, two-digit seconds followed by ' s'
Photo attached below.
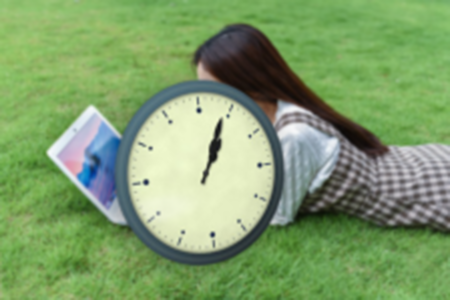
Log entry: 1 h 04 min
